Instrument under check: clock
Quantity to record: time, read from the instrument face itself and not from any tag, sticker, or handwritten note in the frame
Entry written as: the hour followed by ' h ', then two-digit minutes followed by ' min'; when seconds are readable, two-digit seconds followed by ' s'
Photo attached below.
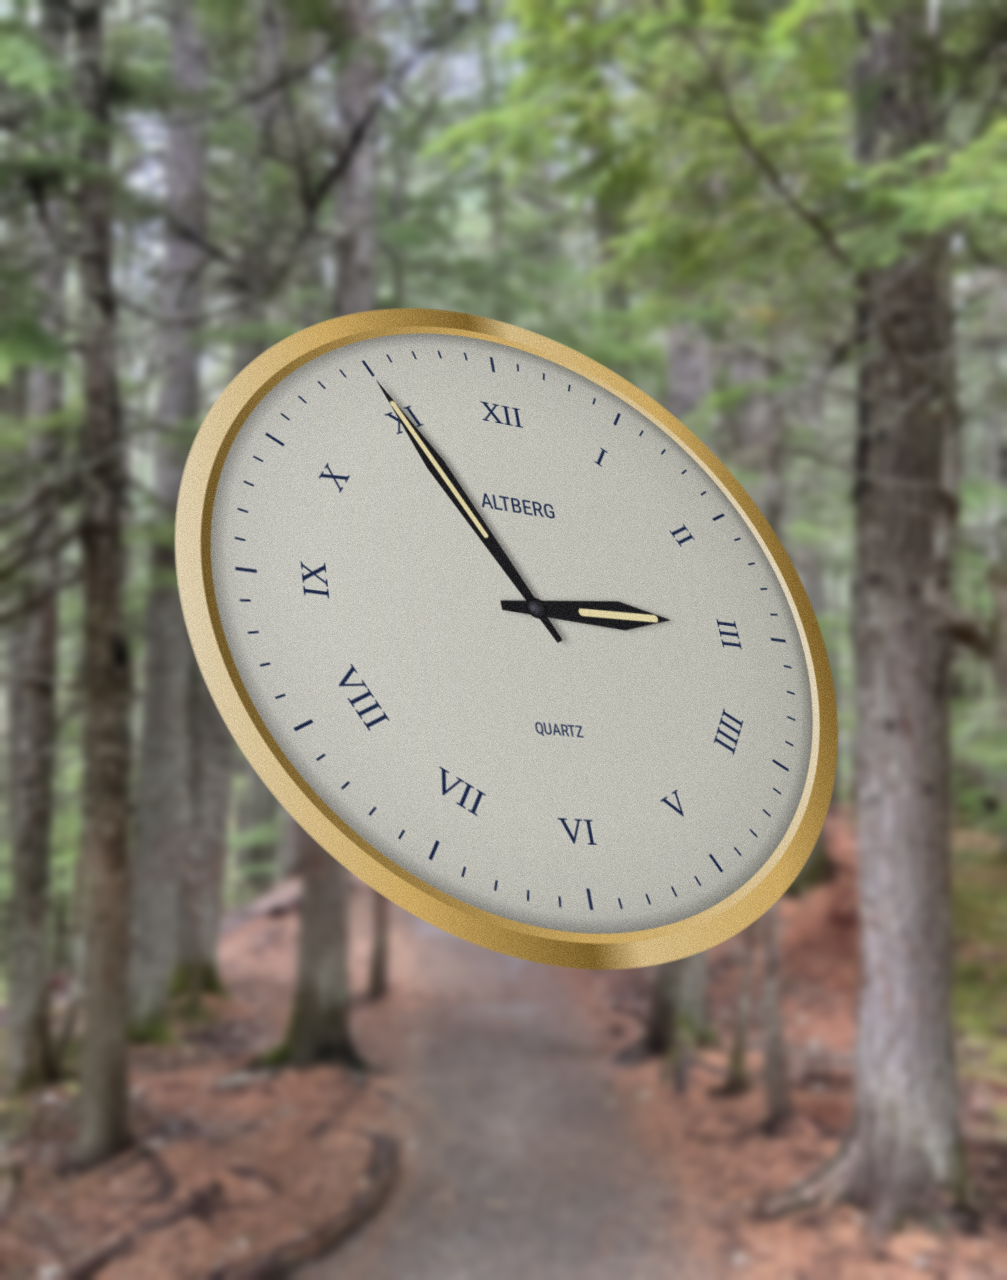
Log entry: 2 h 55 min
